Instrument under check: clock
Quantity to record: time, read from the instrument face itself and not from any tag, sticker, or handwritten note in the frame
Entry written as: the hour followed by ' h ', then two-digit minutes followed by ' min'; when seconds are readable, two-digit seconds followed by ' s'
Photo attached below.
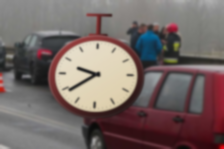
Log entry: 9 h 39 min
